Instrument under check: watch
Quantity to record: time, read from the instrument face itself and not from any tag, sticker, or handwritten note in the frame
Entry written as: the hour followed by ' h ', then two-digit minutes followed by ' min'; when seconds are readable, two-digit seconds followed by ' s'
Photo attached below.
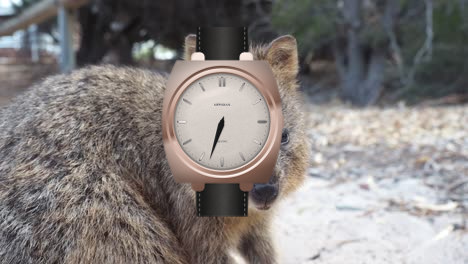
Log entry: 6 h 33 min
